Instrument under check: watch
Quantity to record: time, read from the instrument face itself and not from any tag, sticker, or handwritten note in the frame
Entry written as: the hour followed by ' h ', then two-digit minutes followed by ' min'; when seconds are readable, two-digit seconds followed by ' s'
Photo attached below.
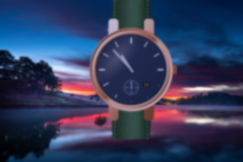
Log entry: 10 h 53 min
